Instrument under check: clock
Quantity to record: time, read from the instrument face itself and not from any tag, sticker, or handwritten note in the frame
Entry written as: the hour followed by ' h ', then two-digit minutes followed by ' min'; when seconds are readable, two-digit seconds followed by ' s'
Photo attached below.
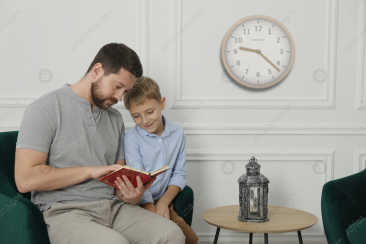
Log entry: 9 h 22 min
